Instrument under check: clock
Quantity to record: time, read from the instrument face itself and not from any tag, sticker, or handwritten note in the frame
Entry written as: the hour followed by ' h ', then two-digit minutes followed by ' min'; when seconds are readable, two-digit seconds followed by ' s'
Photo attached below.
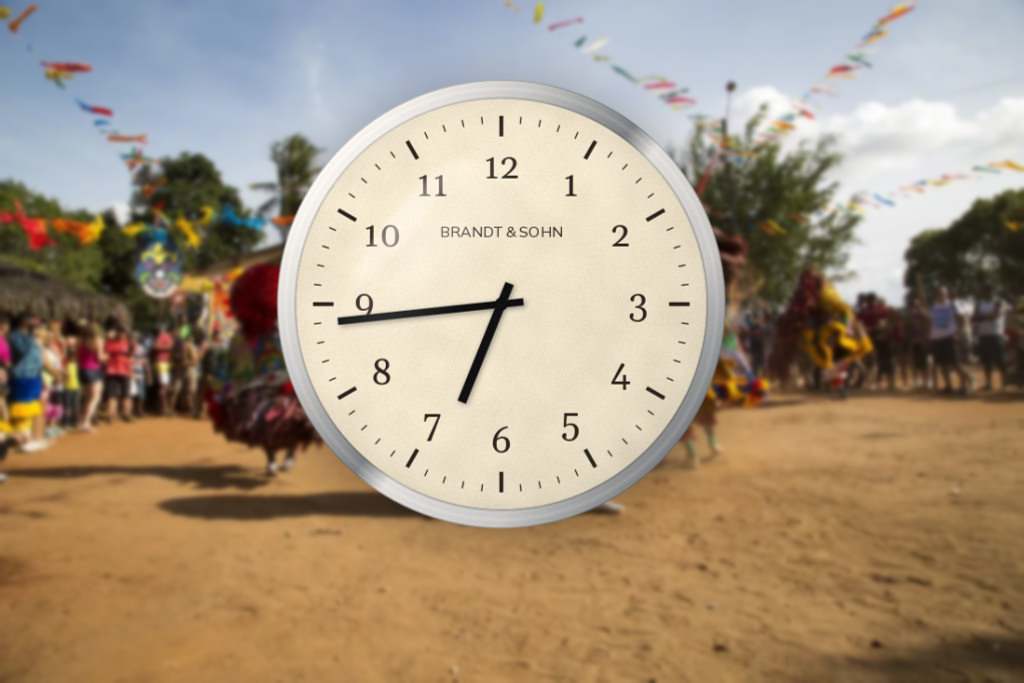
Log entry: 6 h 44 min
